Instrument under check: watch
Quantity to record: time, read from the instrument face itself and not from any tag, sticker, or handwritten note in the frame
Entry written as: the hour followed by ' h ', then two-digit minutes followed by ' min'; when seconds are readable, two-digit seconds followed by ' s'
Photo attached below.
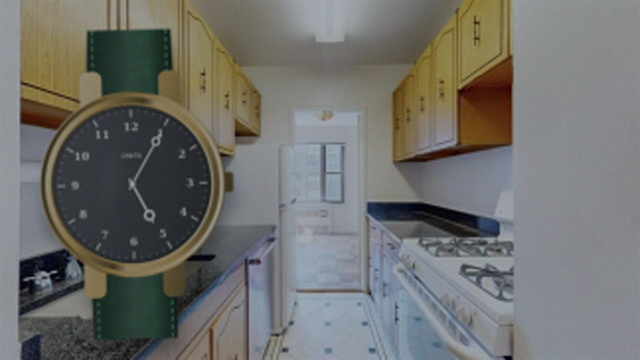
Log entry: 5 h 05 min
